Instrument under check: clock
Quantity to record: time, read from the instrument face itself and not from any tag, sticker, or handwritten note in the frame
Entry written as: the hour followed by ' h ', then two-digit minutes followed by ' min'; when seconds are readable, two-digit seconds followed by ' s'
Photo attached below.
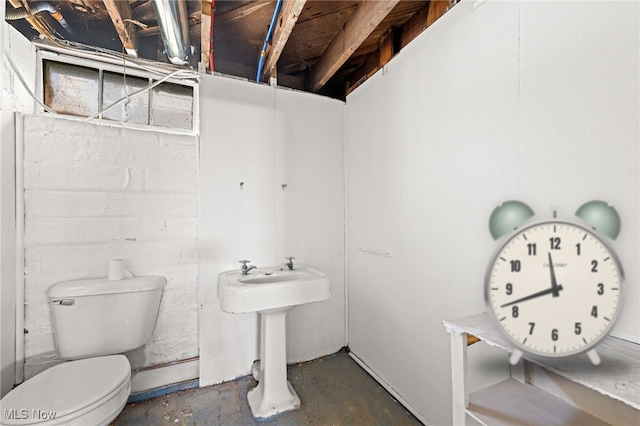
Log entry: 11 h 42 min
